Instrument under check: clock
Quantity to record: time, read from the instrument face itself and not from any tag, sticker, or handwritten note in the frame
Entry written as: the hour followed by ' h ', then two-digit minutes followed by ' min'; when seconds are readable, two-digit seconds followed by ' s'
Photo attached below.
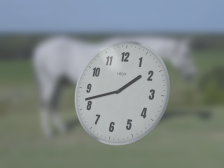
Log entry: 1 h 42 min
